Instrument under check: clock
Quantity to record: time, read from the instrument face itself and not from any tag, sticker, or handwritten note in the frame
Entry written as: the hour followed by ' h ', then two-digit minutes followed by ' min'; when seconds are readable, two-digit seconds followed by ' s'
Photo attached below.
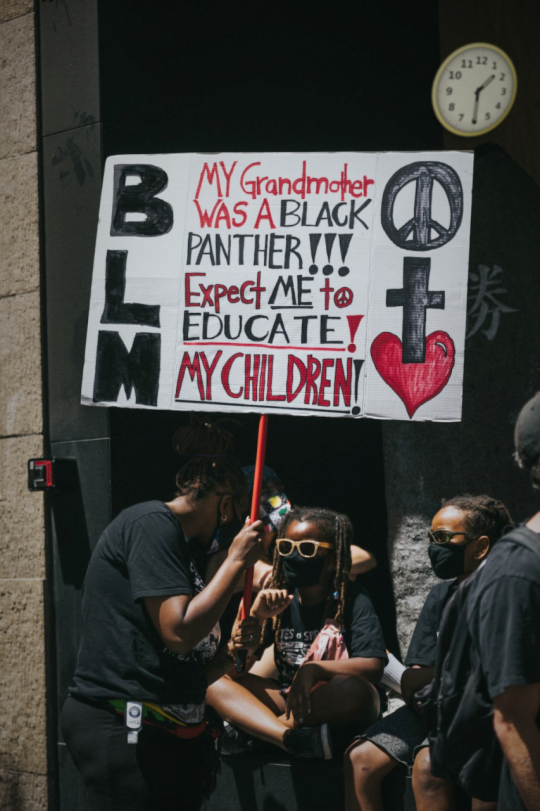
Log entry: 1 h 30 min
